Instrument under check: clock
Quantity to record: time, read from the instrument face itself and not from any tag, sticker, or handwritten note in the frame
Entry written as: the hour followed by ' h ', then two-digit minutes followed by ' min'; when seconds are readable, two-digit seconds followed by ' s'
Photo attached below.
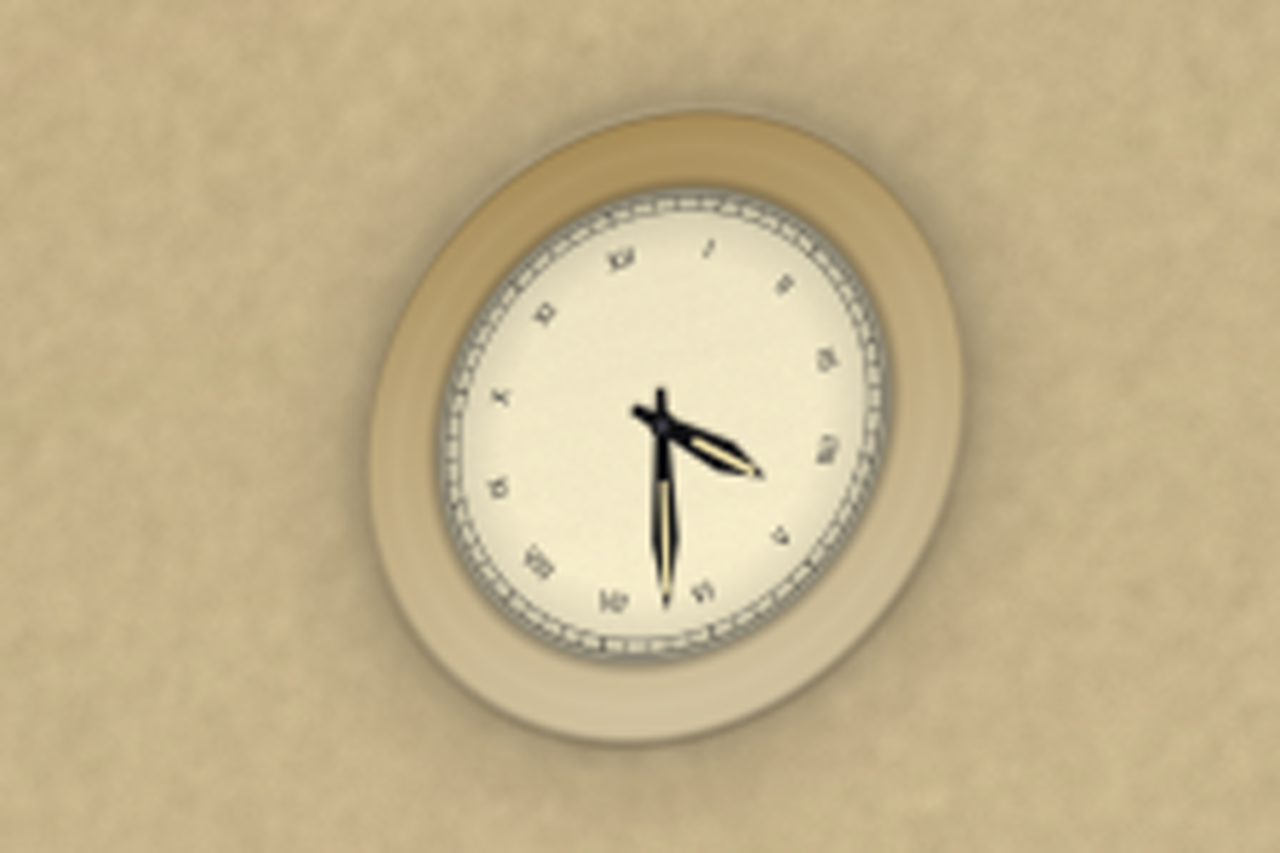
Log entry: 4 h 32 min
